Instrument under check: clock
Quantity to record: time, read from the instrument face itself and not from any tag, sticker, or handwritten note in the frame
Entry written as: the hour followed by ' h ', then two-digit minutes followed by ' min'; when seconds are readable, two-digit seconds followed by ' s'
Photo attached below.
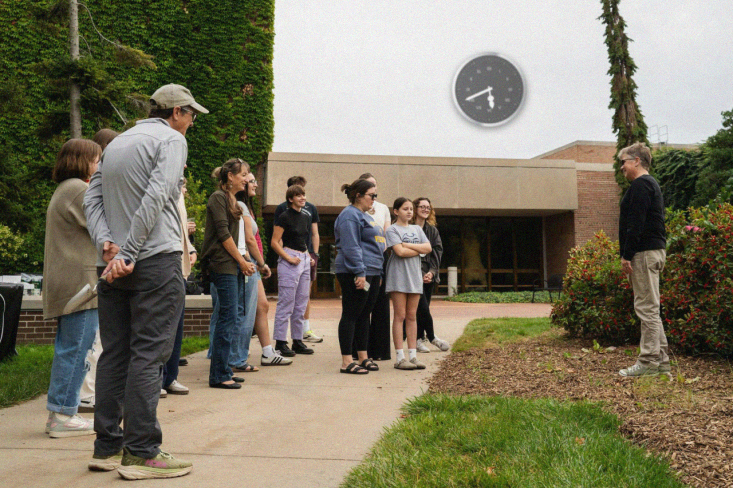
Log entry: 5 h 41 min
